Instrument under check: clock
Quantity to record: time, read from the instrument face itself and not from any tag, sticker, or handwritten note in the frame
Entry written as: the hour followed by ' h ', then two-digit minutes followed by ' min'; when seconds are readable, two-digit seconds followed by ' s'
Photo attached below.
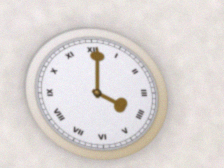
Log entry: 4 h 01 min
